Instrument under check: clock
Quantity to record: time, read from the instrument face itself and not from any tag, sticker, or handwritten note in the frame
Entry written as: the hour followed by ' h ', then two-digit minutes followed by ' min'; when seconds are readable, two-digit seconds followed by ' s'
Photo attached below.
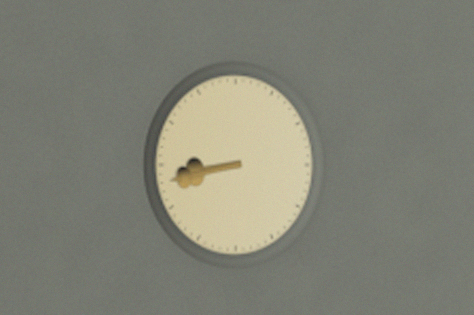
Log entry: 8 h 43 min
